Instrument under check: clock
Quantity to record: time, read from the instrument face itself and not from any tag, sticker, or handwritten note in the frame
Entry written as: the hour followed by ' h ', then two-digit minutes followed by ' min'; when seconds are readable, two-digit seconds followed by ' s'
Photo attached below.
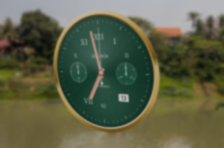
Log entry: 6 h 58 min
